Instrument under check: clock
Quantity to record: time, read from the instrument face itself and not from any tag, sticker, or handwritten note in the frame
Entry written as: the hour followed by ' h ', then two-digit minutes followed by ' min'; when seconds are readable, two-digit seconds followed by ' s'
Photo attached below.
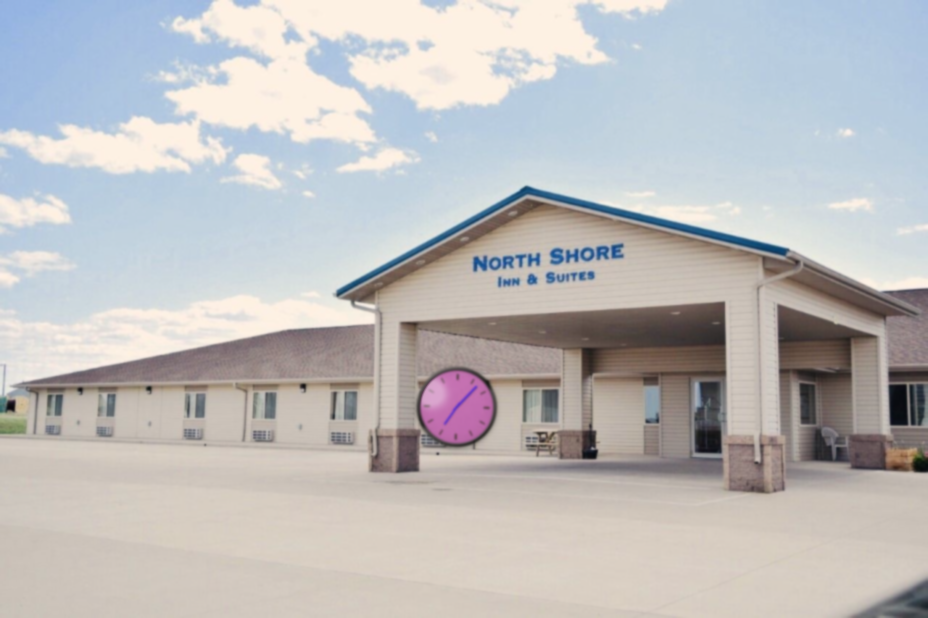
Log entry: 7 h 07 min
